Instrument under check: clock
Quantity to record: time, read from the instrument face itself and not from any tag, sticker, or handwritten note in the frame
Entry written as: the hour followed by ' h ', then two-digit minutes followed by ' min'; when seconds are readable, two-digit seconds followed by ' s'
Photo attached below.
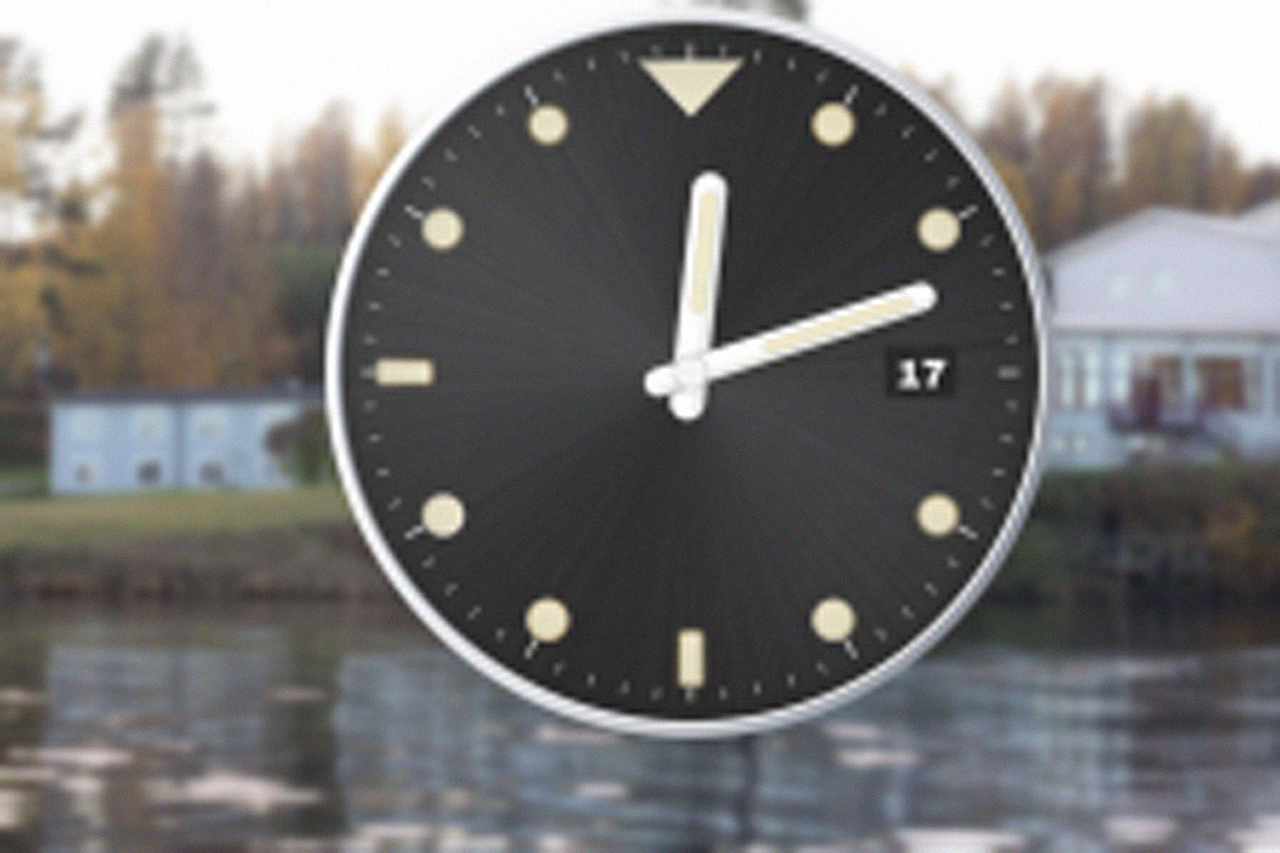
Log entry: 12 h 12 min
